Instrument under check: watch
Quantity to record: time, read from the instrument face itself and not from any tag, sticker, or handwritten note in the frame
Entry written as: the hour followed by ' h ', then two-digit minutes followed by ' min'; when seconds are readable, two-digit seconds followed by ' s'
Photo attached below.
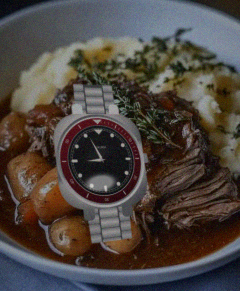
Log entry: 8 h 56 min
